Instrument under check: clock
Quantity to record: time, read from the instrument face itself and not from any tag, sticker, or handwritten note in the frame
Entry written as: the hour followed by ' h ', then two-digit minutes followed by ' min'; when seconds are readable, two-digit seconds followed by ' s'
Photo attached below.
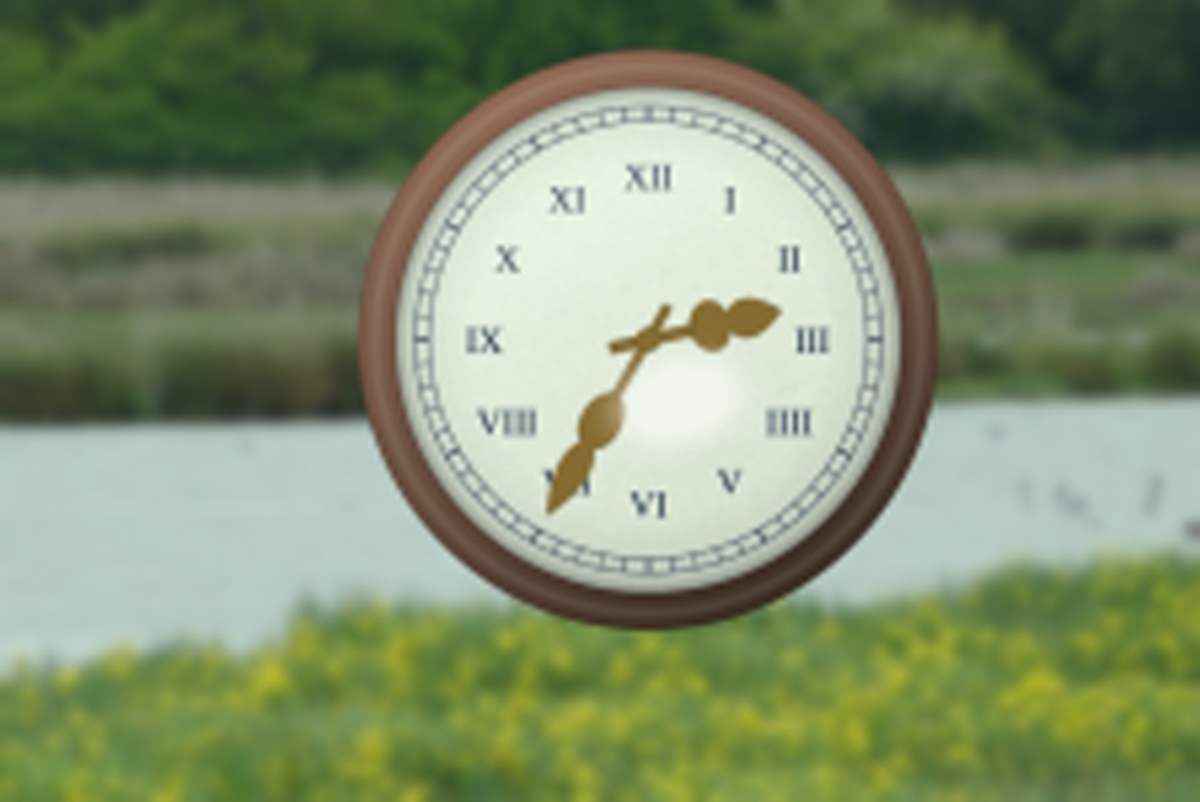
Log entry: 2 h 35 min
